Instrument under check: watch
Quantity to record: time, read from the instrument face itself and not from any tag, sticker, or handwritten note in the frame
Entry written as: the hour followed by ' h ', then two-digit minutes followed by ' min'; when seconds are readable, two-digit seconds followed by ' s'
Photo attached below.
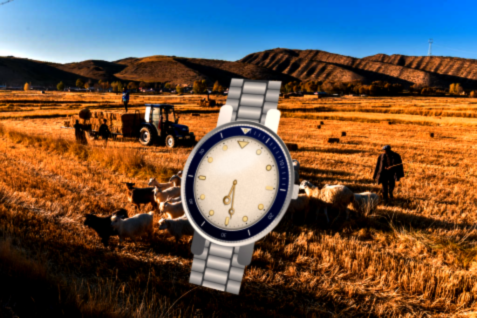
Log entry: 6 h 29 min
